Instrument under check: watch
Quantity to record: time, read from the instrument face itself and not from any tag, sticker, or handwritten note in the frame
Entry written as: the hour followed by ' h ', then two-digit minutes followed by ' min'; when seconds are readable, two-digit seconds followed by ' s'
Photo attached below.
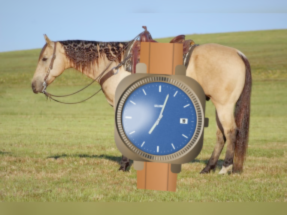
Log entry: 7 h 03 min
